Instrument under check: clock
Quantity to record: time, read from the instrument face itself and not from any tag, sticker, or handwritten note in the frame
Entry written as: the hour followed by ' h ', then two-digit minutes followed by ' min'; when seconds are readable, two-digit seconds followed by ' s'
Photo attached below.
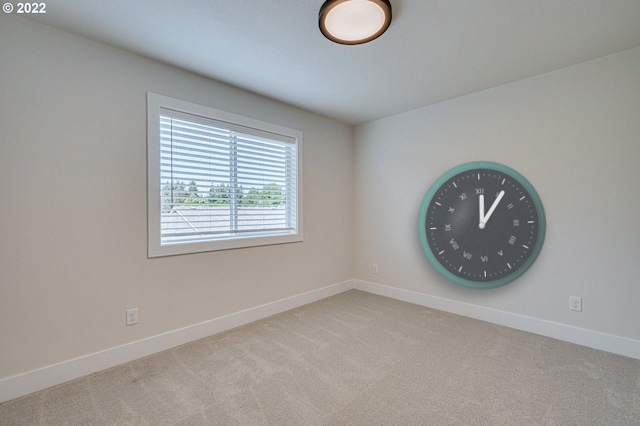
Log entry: 12 h 06 min
